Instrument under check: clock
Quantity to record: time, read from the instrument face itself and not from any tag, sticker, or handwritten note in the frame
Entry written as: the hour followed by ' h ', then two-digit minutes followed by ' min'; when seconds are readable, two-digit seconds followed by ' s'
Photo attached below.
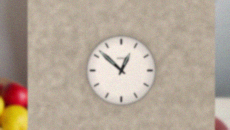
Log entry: 12 h 52 min
